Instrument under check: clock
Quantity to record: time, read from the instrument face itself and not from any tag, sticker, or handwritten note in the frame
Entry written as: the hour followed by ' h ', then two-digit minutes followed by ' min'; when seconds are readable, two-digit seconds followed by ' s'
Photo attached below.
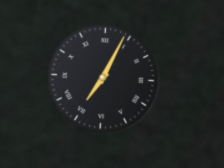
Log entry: 7 h 04 min
